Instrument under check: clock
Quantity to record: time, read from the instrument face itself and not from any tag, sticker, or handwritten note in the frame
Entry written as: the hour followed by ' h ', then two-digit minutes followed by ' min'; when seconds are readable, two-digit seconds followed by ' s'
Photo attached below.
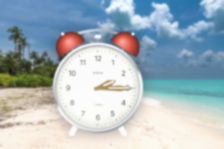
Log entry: 2 h 15 min
